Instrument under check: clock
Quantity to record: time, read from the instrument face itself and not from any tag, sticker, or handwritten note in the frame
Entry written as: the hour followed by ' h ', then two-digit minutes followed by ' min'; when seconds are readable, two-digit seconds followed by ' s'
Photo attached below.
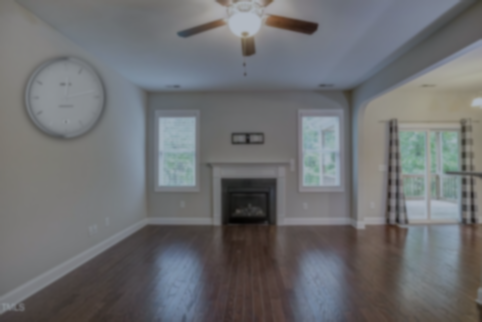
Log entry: 12 h 13 min
